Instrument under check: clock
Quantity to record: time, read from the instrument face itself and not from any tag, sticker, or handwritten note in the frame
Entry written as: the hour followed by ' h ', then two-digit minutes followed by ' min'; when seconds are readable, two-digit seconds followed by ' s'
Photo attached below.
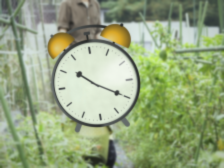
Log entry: 10 h 20 min
